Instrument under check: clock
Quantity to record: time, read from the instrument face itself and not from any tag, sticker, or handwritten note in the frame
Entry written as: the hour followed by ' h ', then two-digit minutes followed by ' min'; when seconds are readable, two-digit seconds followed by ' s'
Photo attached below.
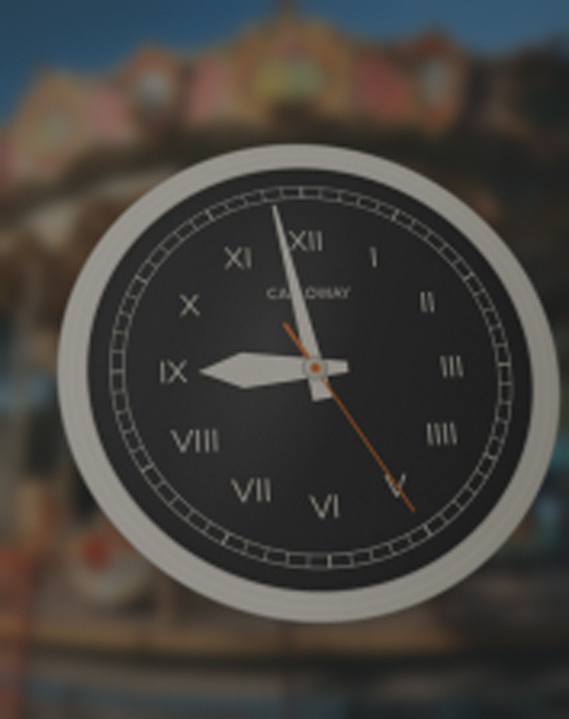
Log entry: 8 h 58 min 25 s
